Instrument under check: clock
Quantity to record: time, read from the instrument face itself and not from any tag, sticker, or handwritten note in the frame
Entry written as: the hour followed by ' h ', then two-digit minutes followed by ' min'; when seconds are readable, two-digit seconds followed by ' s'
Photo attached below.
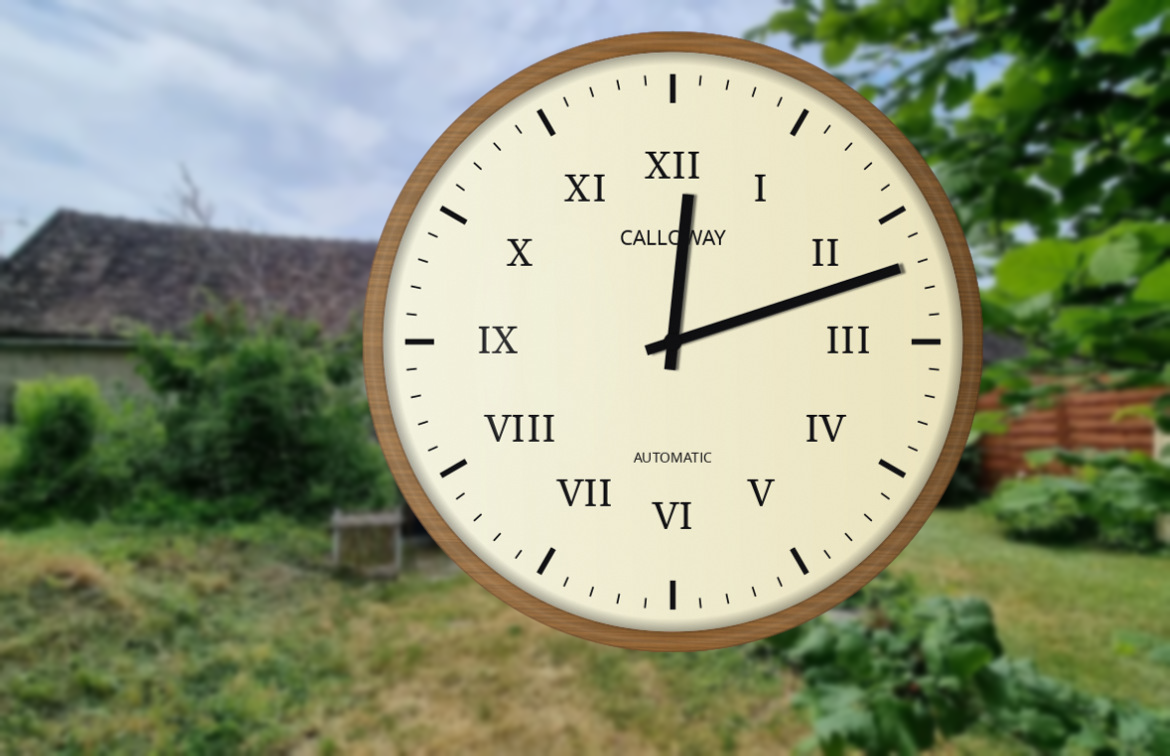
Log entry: 12 h 12 min
